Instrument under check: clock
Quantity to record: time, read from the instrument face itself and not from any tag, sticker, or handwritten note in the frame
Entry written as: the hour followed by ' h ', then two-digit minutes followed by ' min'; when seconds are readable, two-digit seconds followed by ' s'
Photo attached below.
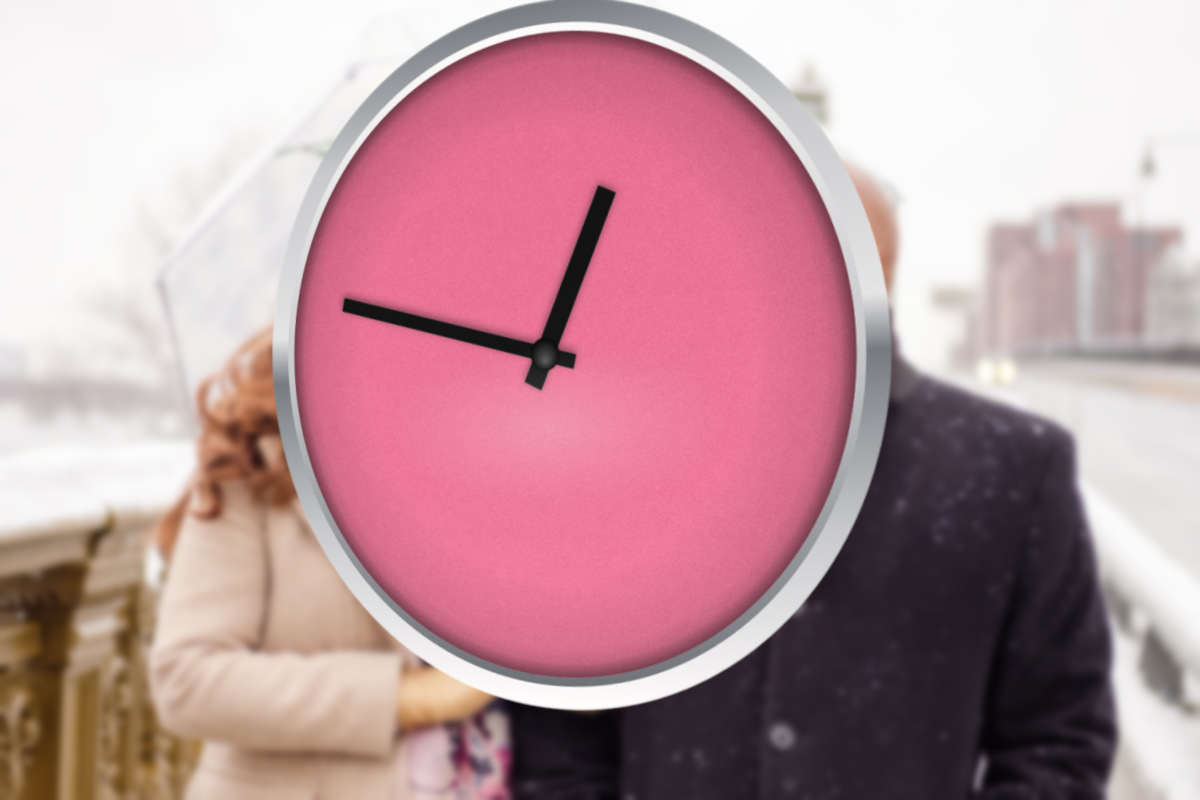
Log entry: 12 h 47 min
